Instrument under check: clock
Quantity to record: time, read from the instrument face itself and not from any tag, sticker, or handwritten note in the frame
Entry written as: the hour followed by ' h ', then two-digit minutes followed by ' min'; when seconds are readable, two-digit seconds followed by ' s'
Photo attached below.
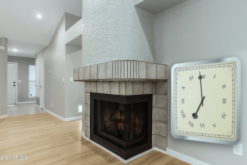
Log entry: 6 h 59 min
